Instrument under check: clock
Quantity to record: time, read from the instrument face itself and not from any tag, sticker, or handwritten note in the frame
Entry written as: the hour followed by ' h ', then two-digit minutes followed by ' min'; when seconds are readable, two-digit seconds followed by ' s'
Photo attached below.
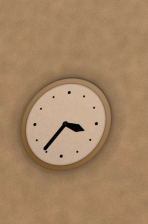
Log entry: 3 h 36 min
